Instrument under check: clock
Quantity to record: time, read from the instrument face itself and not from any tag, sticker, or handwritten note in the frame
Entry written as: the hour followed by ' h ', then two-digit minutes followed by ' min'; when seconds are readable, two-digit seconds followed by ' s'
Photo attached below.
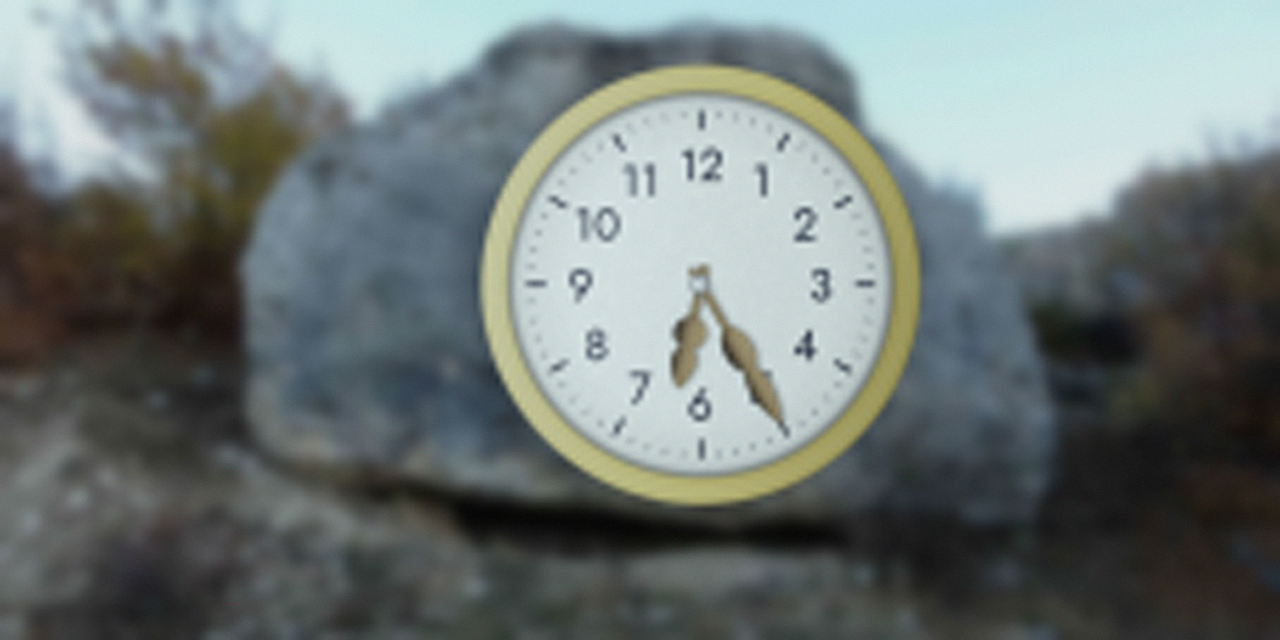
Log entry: 6 h 25 min
